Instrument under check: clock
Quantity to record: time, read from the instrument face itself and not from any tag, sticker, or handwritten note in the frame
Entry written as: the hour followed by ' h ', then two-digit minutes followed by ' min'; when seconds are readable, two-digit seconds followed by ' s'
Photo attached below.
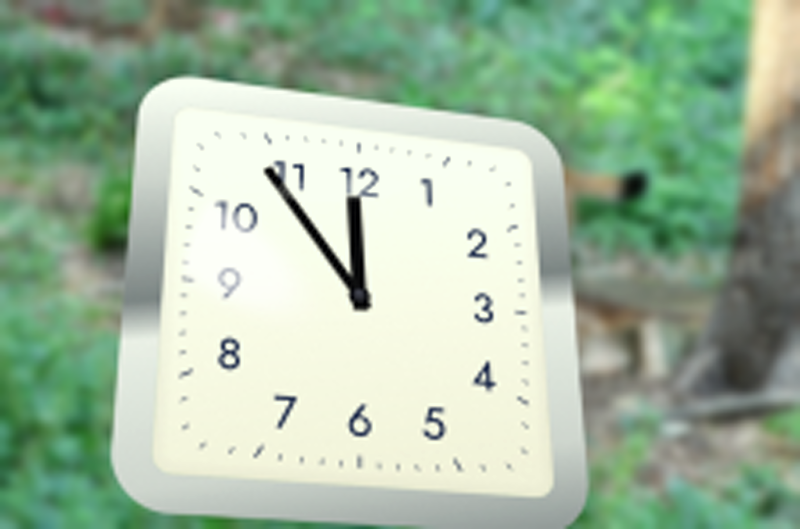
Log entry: 11 h 54 min
